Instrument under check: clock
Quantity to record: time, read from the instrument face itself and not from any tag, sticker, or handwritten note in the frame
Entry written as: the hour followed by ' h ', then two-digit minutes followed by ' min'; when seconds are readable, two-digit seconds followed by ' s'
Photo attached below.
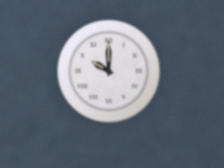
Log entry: 10 h 00 min
